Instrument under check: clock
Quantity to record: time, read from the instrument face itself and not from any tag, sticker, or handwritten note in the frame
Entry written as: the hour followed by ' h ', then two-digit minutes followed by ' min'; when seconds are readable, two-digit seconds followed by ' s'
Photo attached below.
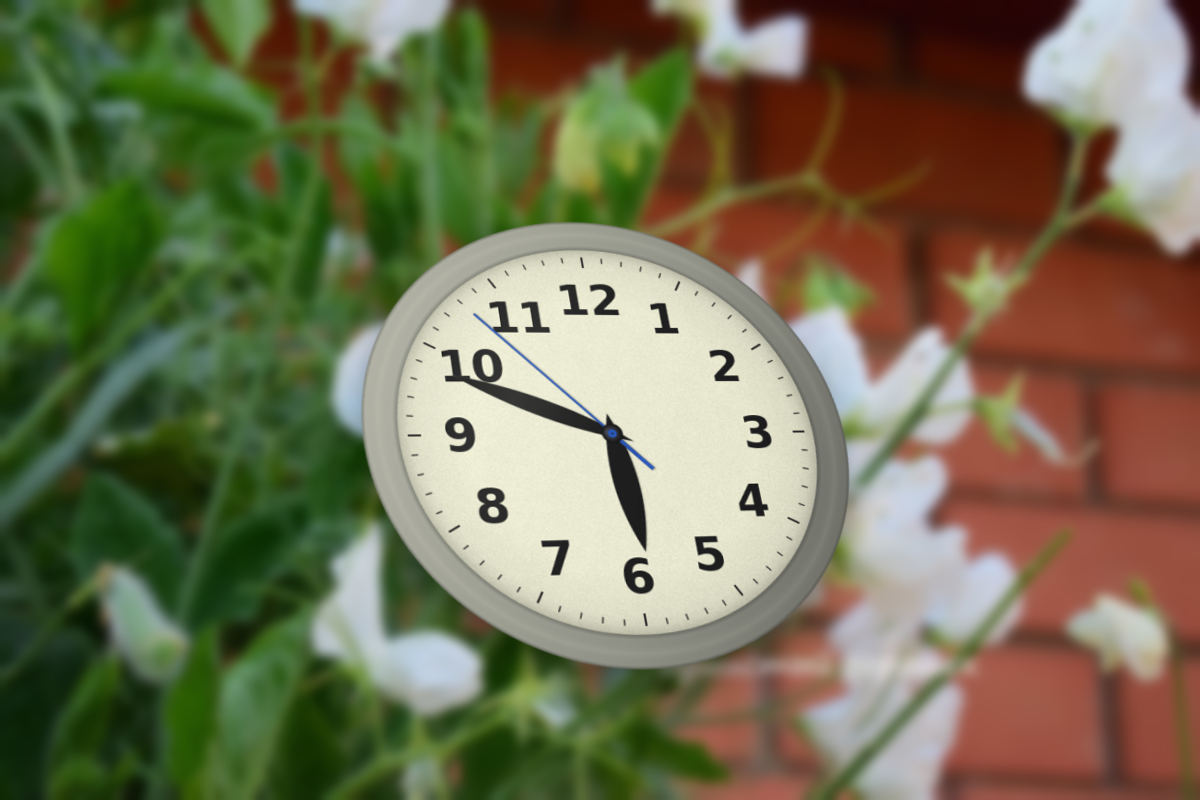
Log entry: 5 h 48 min 53 s
